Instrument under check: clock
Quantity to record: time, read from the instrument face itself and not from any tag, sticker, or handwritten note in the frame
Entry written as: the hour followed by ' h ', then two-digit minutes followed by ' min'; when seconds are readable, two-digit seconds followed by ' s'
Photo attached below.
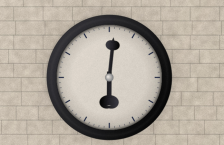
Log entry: 6 h 01 min
